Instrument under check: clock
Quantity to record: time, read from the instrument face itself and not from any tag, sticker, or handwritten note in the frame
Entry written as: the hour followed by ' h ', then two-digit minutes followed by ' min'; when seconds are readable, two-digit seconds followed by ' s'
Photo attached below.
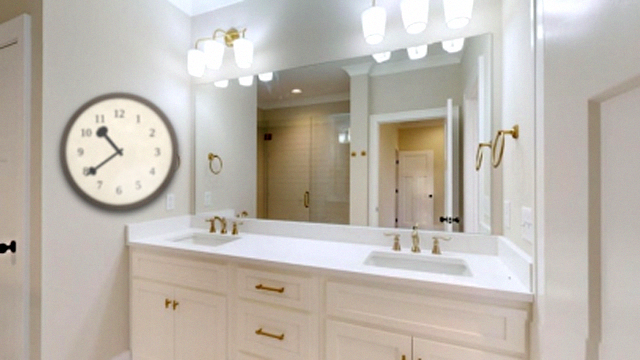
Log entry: 10 h 39 min
